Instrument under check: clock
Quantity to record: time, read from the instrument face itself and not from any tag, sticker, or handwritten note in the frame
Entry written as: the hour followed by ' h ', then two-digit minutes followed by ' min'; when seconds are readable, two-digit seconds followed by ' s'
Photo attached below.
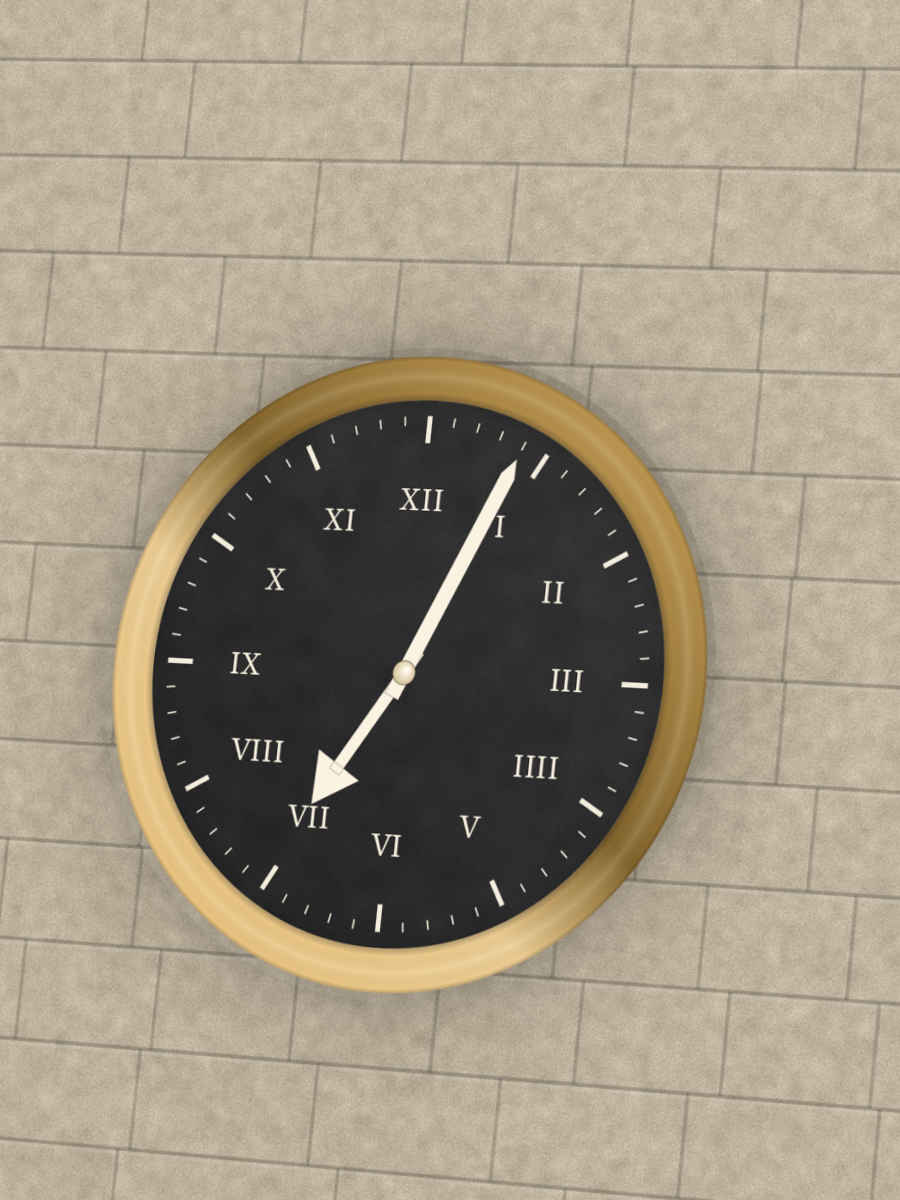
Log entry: 7 h 04 min
